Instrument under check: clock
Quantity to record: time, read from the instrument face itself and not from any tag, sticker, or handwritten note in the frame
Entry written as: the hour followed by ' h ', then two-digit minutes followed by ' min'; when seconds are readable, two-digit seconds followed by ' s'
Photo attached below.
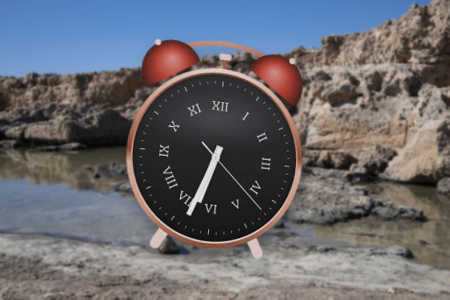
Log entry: 6 h 33 min 22 s
